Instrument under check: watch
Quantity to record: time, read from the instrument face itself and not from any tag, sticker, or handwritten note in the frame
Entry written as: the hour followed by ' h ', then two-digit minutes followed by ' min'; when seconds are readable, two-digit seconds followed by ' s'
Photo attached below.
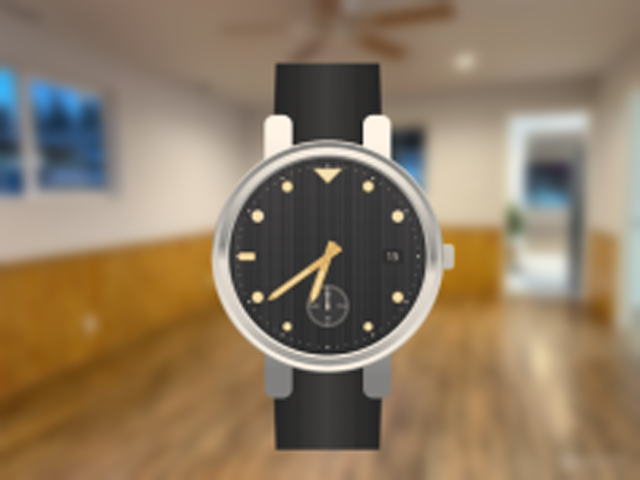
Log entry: 6 h 39 min
